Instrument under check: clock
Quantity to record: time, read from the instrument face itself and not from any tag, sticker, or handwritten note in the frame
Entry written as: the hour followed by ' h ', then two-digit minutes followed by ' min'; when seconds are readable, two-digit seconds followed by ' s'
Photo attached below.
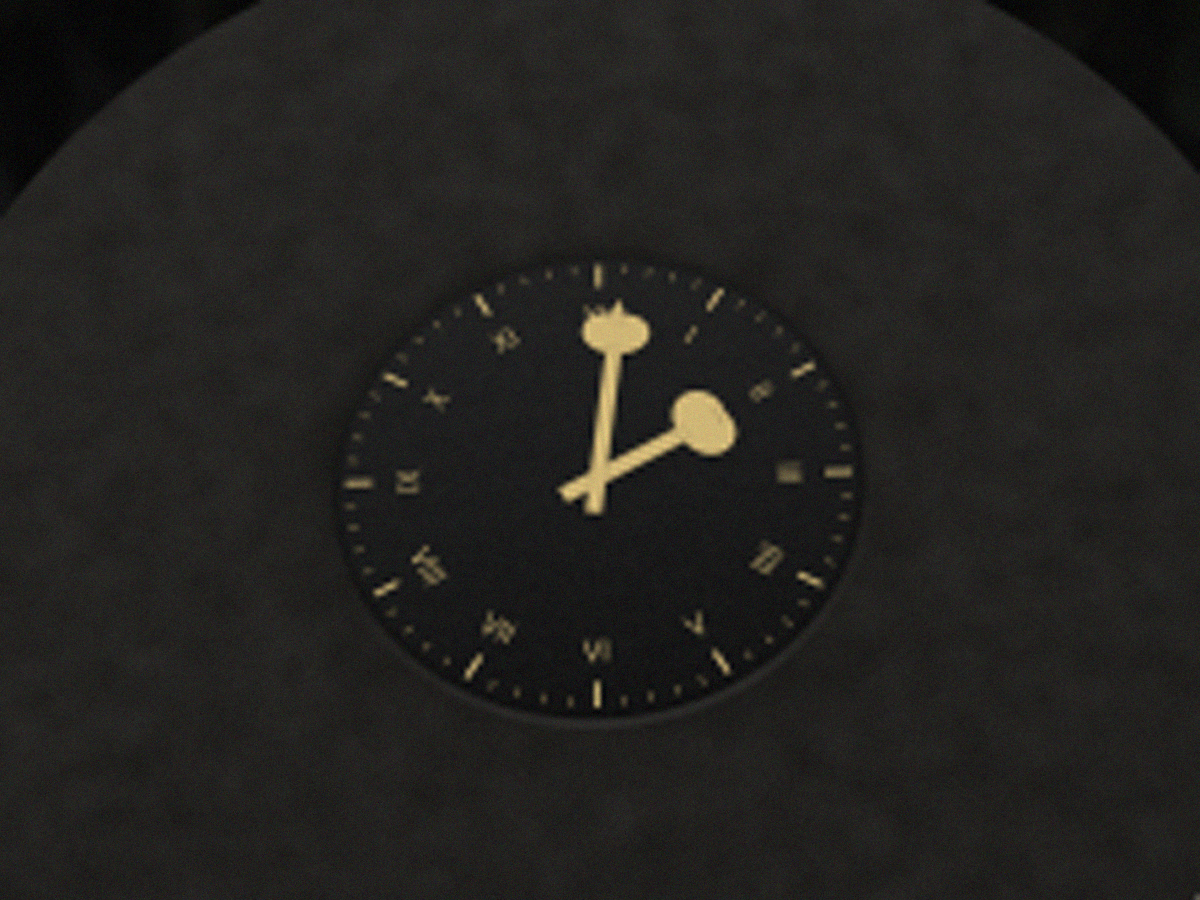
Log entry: 2 h 01 min
